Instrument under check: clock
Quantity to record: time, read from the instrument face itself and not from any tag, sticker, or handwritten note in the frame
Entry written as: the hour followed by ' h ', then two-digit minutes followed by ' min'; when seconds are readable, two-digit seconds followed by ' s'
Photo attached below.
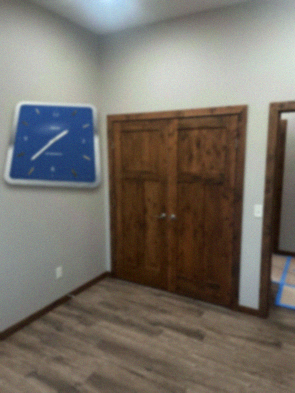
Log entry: 1 h 37 min
